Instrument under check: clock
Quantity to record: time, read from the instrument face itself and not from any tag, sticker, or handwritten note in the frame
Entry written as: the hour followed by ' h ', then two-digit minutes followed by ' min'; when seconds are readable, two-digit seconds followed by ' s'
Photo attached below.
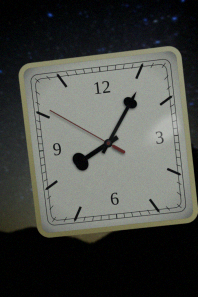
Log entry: 8 h 05 min 51 s
